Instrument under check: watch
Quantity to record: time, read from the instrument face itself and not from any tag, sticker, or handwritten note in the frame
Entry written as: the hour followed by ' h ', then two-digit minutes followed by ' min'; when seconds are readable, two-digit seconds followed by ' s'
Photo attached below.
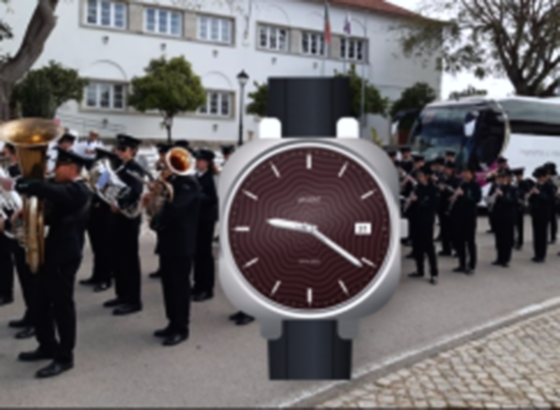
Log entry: 9 h 21 min
